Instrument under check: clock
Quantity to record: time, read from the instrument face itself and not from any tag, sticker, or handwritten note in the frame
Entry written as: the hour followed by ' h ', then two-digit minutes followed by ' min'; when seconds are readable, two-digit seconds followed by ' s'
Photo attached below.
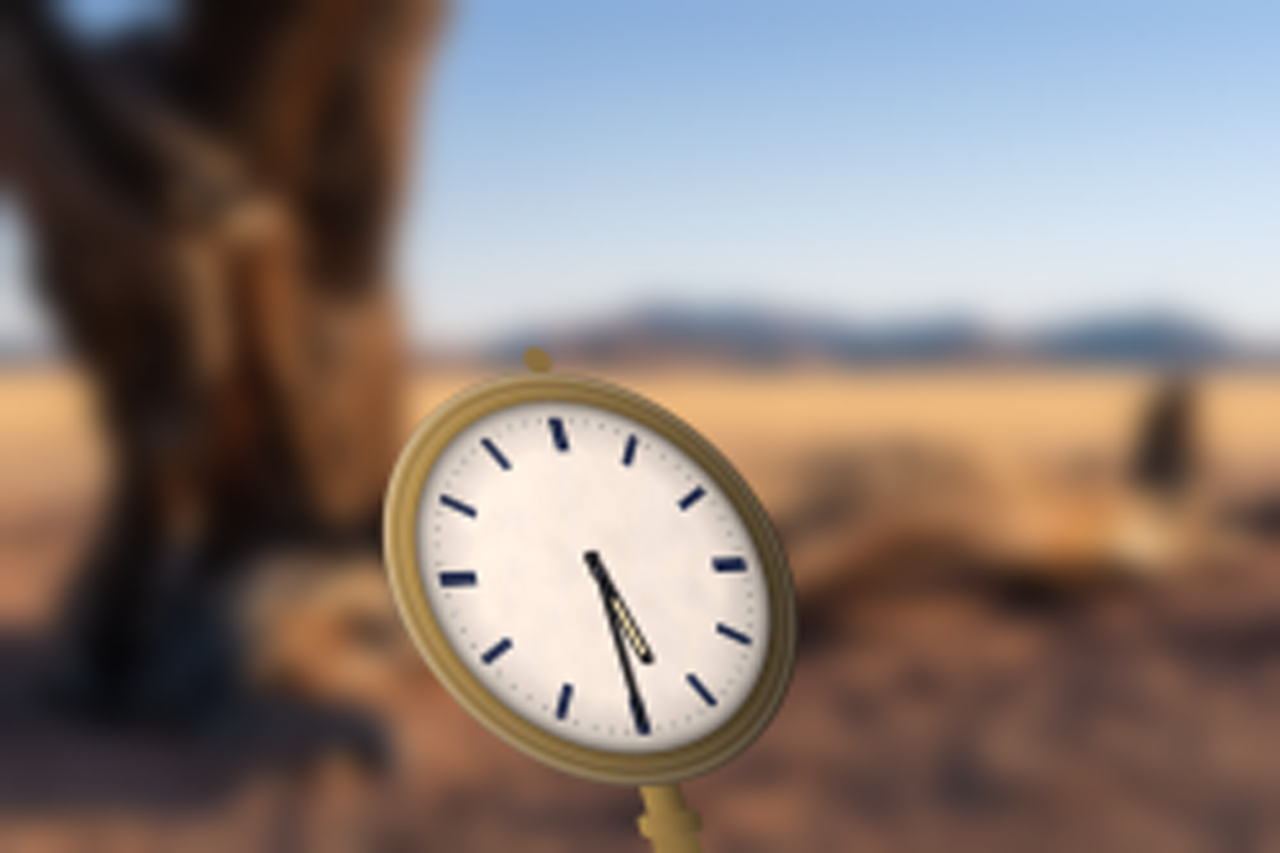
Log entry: 5 h 30 min
